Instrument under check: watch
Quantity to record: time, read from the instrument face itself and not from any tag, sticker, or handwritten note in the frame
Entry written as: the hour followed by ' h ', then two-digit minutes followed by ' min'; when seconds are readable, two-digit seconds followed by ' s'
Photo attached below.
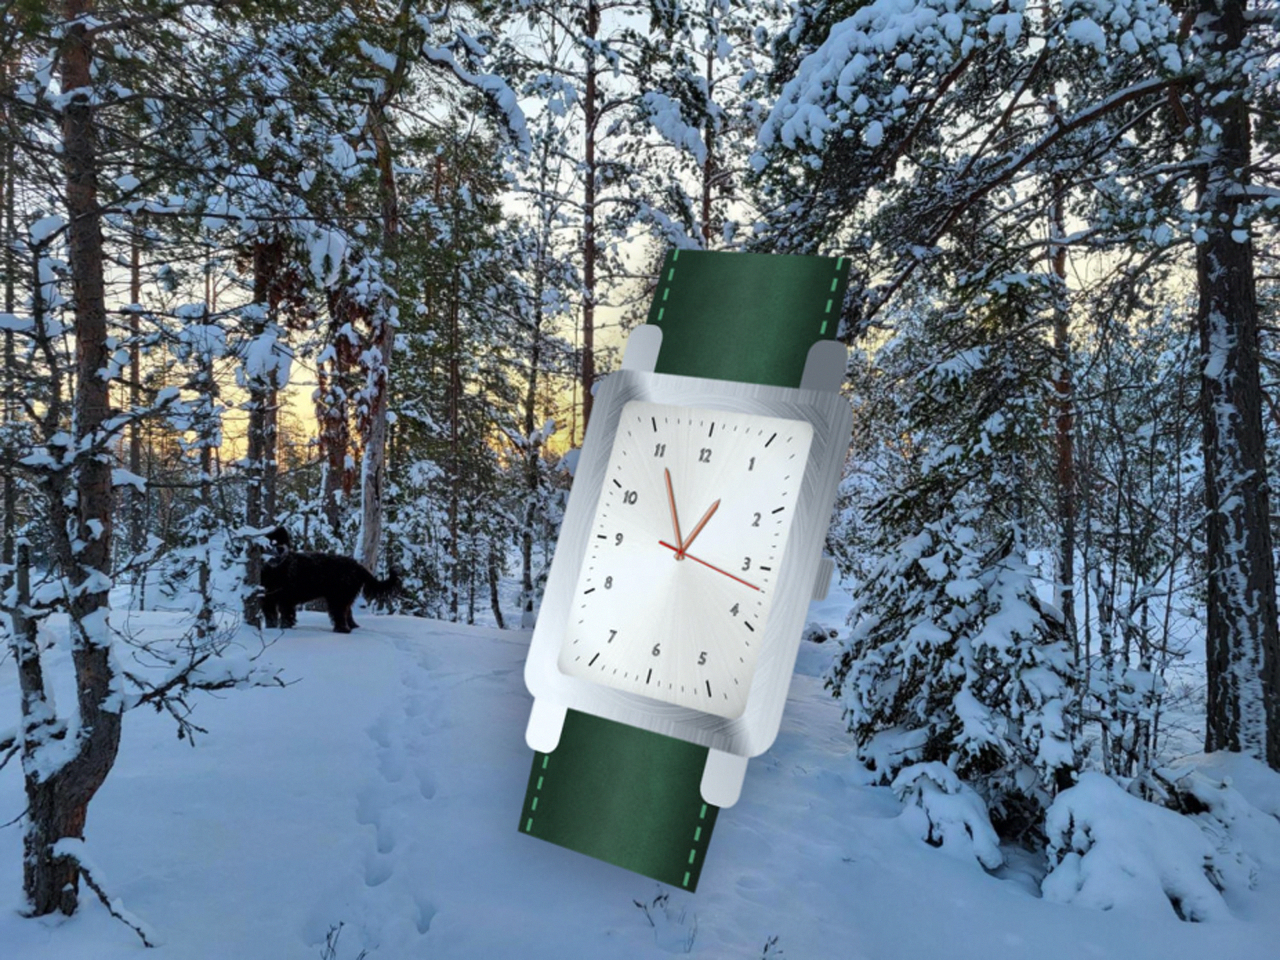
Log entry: 12 h 55 min 17 s
